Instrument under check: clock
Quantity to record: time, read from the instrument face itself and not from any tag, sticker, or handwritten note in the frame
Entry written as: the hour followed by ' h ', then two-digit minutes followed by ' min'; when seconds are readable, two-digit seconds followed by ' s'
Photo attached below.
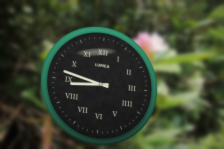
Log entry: 8 h 47 min
